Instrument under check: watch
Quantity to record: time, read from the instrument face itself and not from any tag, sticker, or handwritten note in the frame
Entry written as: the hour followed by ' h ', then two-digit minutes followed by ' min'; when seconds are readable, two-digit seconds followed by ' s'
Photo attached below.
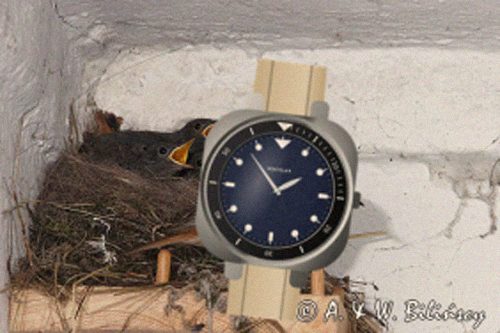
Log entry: 1 h 53 min
